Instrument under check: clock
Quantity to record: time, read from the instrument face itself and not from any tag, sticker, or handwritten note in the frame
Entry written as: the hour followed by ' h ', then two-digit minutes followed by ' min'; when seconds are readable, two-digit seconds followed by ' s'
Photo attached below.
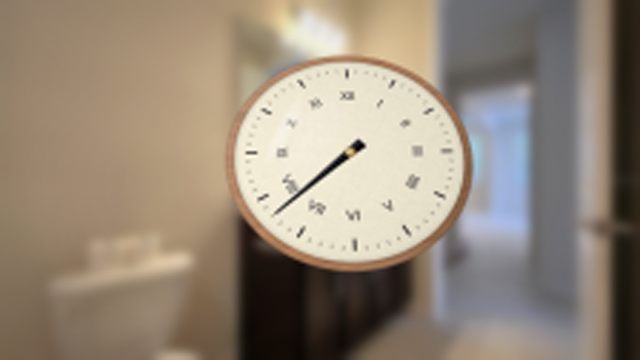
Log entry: 7 h 38 min
